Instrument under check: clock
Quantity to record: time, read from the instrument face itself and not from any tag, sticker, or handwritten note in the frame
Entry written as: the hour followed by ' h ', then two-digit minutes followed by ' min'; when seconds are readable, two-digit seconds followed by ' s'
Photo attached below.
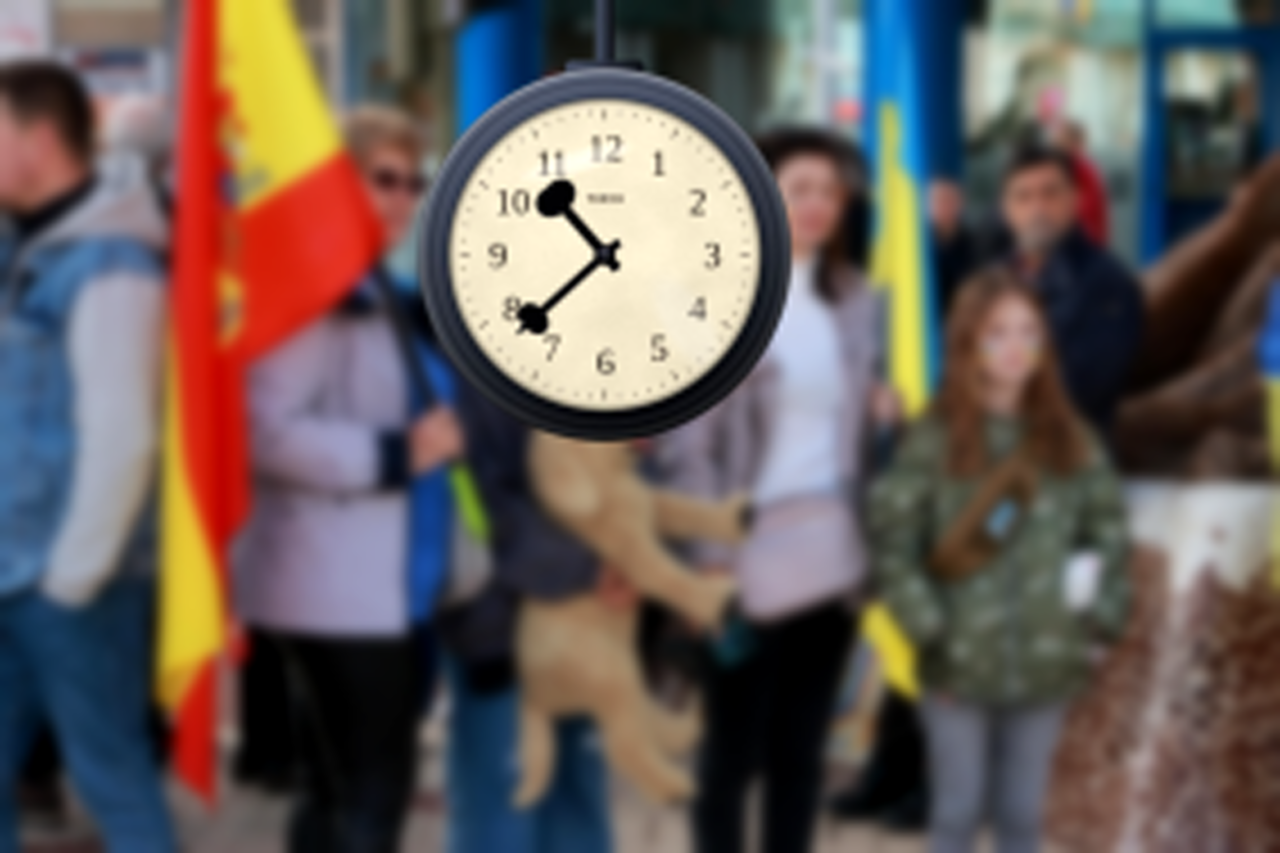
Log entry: 10 h 38 min
